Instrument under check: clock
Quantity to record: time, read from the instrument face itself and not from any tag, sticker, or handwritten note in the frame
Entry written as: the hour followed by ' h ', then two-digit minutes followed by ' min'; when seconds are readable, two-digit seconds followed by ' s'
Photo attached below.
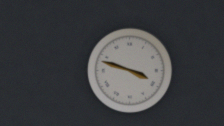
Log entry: 3 h 48 min
